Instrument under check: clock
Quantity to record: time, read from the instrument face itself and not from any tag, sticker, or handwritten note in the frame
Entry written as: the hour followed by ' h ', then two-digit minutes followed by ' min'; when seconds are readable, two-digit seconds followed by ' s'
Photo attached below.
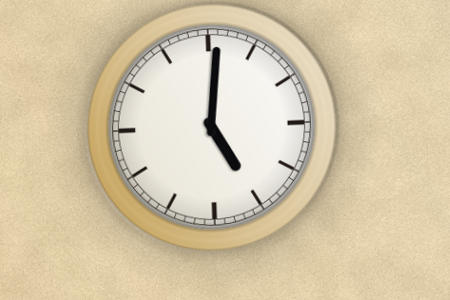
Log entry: 5 h 01 min
